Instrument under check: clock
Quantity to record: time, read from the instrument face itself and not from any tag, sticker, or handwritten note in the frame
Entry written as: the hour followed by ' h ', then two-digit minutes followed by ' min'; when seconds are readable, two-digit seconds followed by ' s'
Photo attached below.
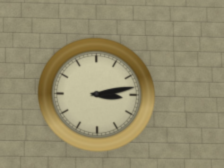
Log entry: 3 h 13 min
